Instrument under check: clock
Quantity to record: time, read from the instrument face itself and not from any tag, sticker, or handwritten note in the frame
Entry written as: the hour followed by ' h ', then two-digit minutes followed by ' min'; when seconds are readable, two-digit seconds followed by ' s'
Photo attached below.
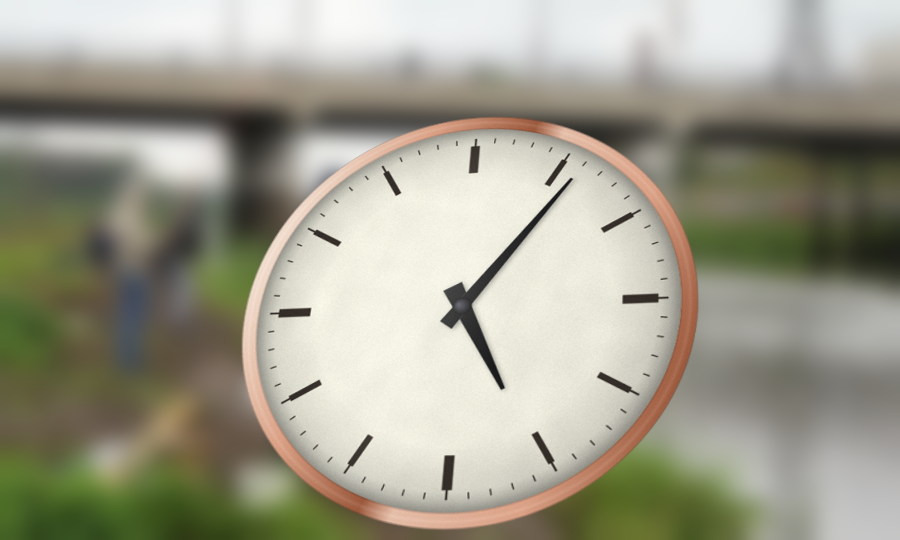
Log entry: 5 h 06 min
